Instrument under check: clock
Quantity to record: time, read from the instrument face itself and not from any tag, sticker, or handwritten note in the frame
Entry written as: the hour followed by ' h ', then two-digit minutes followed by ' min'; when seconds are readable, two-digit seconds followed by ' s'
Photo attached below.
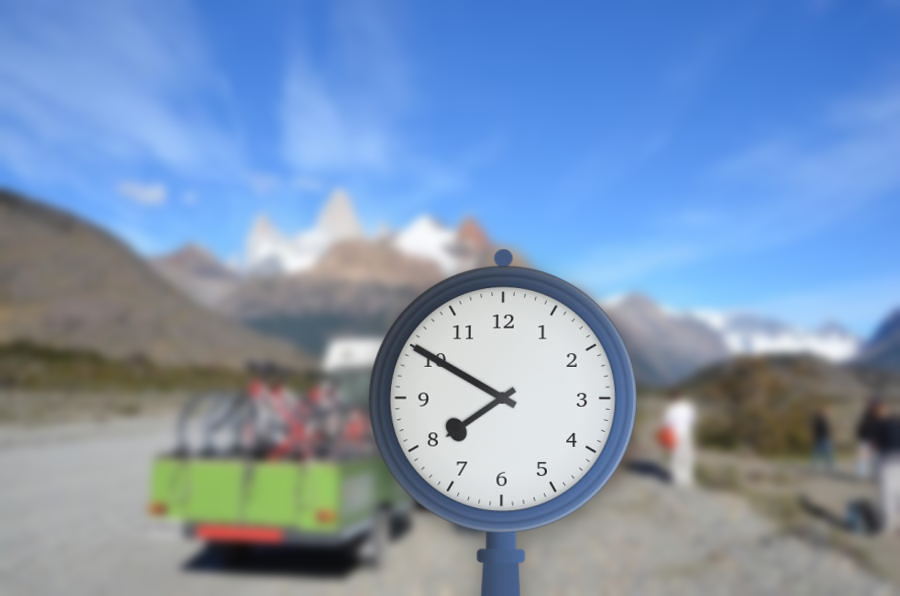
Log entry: 7 h 50 min
